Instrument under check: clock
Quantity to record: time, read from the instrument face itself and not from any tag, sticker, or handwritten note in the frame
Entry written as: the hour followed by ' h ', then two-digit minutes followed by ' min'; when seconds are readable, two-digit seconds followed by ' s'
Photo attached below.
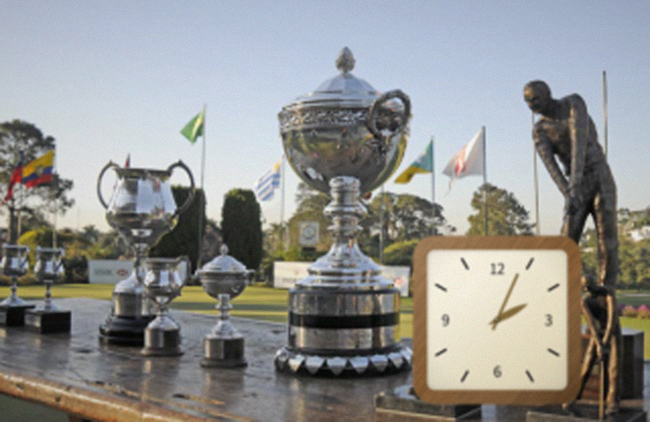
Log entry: 2 h 04 min
